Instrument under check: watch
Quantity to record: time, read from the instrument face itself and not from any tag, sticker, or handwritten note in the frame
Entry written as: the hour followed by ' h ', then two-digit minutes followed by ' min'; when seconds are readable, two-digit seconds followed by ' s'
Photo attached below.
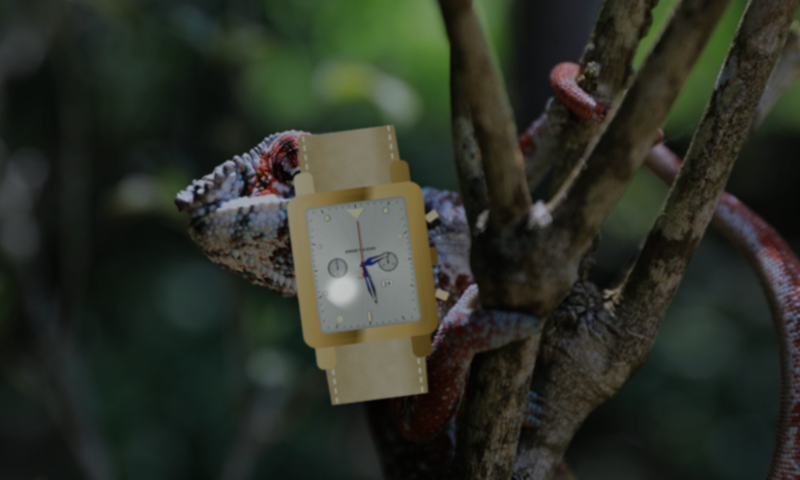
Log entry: 2 h 28 min
